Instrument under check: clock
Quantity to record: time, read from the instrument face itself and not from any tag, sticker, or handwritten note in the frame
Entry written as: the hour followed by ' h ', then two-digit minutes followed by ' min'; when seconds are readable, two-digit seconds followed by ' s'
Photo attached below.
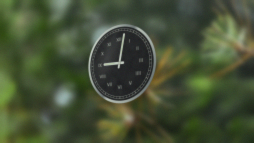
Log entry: 9 h 02 min
